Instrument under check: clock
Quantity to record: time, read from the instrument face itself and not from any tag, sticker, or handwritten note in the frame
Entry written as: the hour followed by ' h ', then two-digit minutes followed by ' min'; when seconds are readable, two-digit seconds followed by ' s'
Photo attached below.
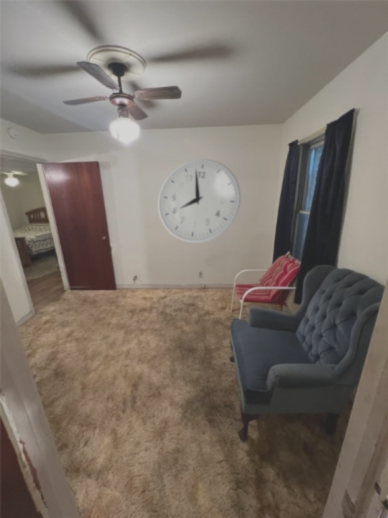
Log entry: 7 h 58 min
